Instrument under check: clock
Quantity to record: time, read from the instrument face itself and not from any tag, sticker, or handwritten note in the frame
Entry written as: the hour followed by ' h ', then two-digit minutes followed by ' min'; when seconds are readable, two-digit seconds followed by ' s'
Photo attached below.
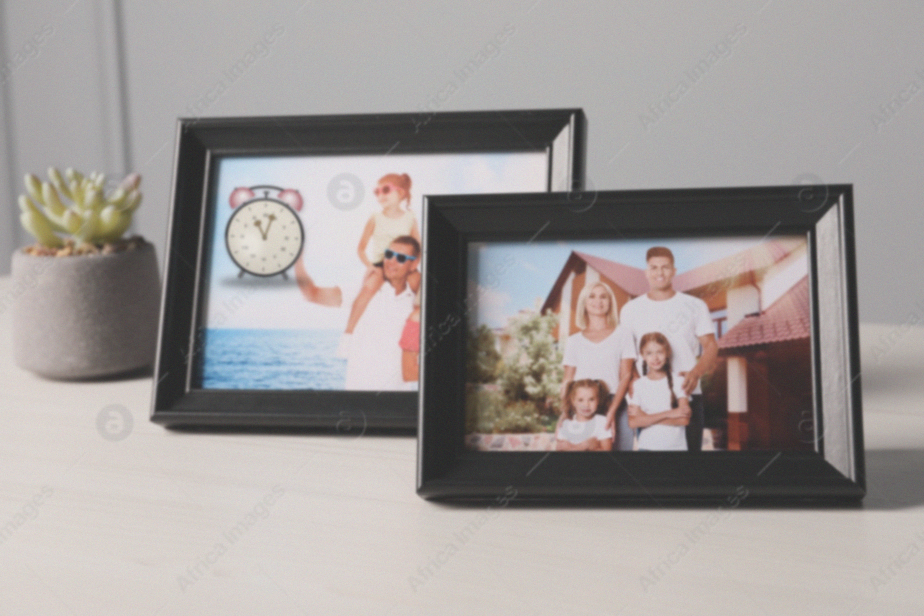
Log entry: 11 h 03 min
